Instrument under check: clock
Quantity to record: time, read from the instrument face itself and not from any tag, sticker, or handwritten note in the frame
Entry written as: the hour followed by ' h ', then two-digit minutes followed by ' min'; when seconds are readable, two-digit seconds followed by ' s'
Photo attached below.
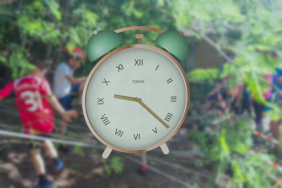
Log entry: 9 h 22 min
